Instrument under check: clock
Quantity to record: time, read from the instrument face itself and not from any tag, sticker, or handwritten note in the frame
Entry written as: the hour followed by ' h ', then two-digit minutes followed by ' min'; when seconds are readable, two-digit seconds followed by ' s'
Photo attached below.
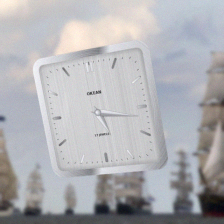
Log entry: 5 h 17 min
